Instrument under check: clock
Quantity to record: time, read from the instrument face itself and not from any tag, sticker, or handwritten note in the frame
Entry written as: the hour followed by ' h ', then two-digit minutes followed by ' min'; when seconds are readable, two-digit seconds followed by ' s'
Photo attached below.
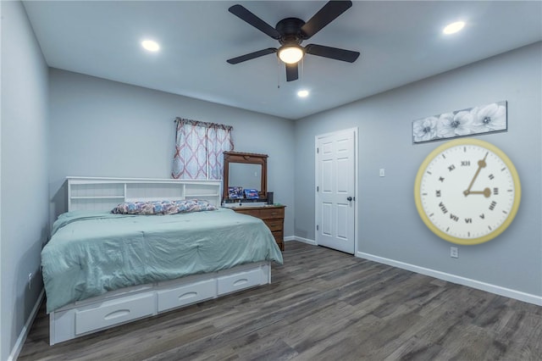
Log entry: 3 h 05 min
